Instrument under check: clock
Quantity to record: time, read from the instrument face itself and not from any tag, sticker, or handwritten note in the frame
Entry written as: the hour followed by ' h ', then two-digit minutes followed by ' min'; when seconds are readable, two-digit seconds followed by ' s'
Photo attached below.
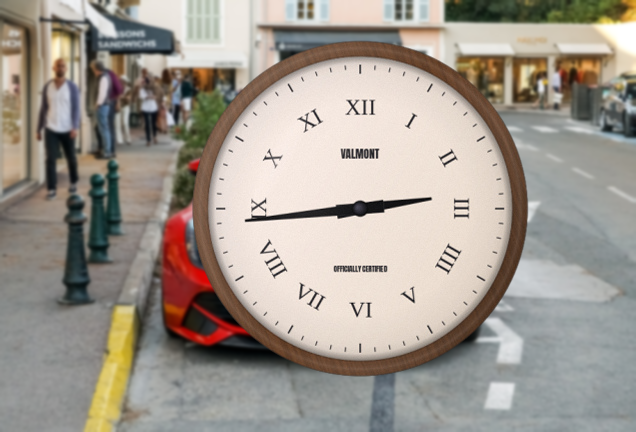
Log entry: 2 h 44 min
